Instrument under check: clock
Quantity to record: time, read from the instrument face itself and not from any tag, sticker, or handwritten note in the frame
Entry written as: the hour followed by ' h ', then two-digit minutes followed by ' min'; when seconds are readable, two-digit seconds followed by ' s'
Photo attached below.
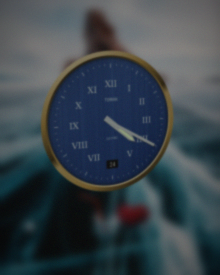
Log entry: 4 h 20 min
